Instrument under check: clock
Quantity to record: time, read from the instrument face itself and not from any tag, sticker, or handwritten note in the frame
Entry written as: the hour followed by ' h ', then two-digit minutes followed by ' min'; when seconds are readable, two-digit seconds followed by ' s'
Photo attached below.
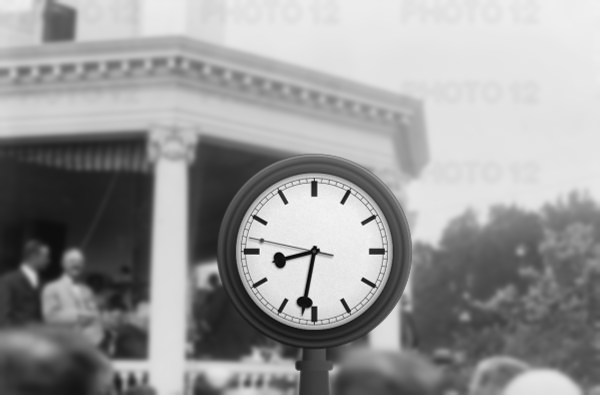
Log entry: 8 h 31 min 47 s
